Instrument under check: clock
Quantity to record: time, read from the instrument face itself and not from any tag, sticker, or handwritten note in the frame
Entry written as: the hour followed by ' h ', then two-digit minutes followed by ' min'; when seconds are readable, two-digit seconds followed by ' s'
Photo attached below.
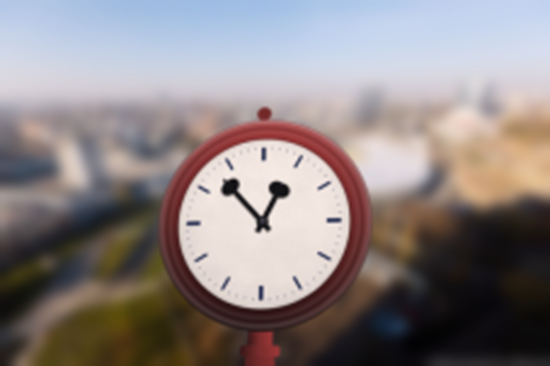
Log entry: 12 h 53 min
